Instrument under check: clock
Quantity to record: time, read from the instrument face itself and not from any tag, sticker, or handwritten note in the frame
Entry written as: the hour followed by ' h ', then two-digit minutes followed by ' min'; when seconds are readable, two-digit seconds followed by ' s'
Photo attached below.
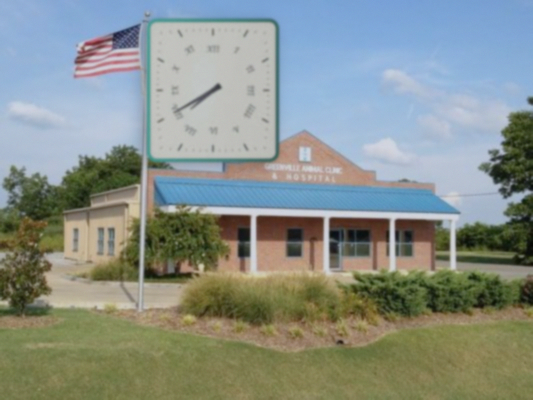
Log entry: 7 h 40 min
